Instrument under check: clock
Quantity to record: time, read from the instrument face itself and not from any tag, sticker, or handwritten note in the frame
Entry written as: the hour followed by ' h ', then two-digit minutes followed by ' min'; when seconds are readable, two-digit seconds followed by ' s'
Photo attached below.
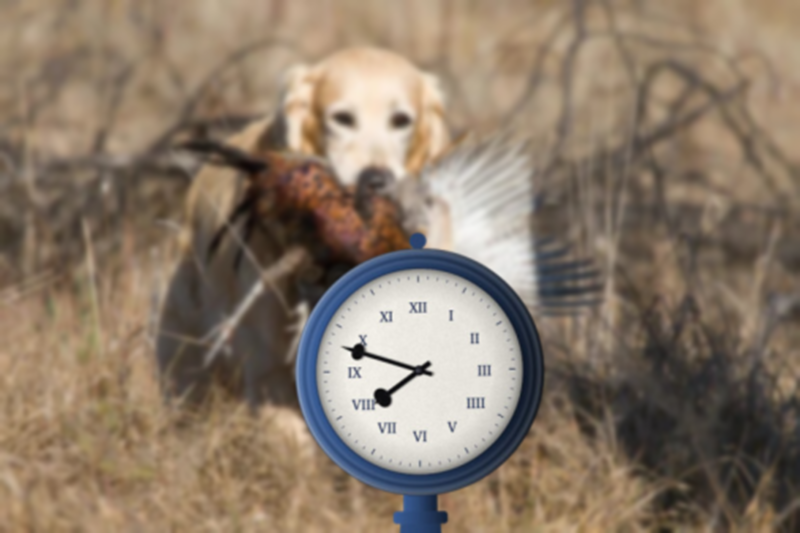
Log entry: 7 h 48 min
